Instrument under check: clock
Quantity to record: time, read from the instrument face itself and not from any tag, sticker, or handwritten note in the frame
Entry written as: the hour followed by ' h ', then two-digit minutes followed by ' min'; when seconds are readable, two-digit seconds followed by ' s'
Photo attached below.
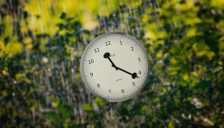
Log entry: 11 h 22 min
